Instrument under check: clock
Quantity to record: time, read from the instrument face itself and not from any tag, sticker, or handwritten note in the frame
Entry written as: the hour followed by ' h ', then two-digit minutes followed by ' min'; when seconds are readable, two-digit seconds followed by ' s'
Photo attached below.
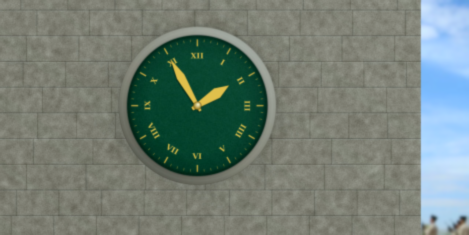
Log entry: 1 h 55 min
